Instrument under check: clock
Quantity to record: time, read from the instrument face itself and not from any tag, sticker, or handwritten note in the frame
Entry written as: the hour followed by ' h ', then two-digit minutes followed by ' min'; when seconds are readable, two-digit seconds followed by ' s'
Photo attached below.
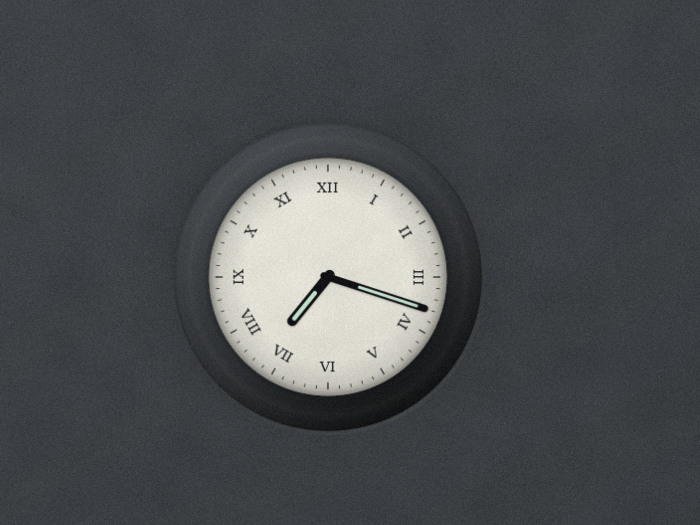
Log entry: 7 h 18 min
